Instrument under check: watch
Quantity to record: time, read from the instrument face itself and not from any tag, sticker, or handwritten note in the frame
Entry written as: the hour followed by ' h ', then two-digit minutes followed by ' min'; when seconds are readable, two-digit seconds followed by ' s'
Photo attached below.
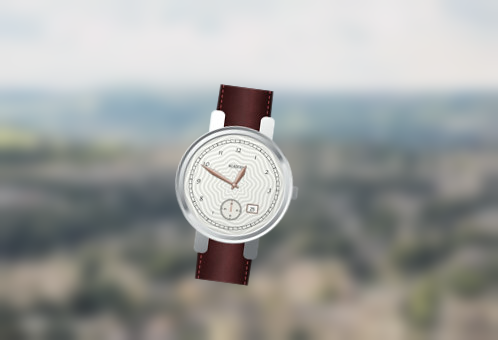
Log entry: 12 h 49 min
